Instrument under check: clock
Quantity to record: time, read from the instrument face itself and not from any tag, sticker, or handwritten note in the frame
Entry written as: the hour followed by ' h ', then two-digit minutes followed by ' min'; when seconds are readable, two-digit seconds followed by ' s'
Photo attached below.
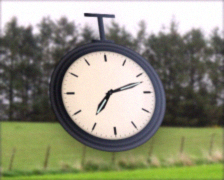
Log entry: 7 h 12 min
